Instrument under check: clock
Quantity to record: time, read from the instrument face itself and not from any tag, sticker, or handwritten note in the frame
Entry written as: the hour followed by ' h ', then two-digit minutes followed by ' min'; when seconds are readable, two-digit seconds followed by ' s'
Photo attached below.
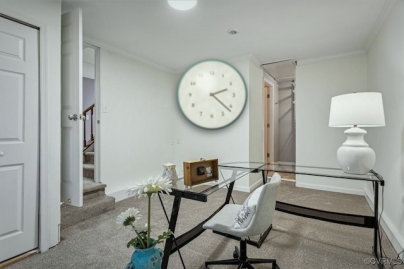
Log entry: 2 h 22 min
